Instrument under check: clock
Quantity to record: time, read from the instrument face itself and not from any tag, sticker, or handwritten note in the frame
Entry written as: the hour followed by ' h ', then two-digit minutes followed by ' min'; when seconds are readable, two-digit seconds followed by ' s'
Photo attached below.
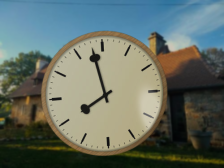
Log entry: 7 h 58 min
